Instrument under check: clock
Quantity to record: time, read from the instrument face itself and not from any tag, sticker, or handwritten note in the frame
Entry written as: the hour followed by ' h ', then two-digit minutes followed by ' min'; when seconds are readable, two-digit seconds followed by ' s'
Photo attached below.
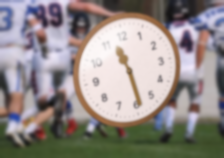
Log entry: 11 h 29 min
